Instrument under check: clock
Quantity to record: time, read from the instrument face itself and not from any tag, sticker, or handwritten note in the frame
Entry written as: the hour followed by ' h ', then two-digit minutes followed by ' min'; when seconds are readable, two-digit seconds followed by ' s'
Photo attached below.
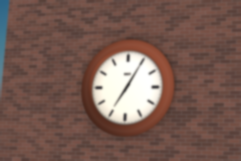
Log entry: 7 h 05 min
